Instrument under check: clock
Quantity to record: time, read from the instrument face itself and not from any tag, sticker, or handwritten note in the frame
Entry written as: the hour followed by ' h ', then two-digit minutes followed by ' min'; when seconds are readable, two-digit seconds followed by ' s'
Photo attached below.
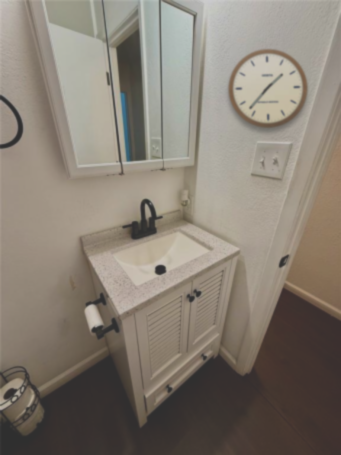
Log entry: 1 h 37 min
